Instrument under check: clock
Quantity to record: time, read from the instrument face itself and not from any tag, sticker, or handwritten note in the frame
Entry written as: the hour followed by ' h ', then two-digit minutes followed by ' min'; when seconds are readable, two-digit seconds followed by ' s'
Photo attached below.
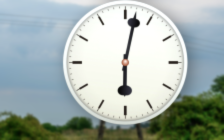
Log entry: 6 h 02 min
